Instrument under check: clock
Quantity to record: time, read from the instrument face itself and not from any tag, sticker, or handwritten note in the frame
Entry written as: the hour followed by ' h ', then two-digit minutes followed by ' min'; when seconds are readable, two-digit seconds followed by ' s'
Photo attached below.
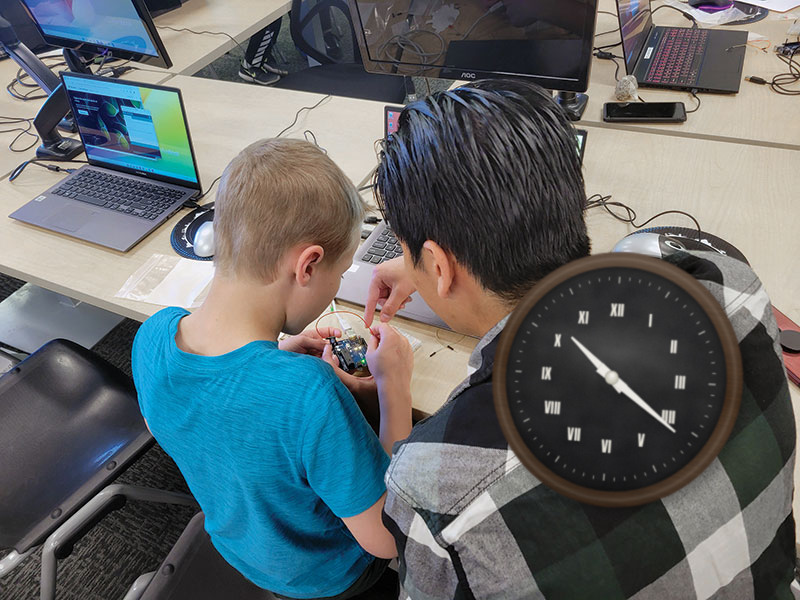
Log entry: 10 h 21 min
